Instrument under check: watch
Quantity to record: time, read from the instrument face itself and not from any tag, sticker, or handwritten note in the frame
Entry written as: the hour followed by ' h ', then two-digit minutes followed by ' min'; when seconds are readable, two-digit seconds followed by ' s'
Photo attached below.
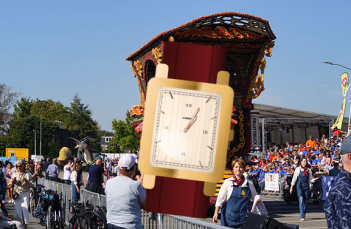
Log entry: 1 h 04 min
